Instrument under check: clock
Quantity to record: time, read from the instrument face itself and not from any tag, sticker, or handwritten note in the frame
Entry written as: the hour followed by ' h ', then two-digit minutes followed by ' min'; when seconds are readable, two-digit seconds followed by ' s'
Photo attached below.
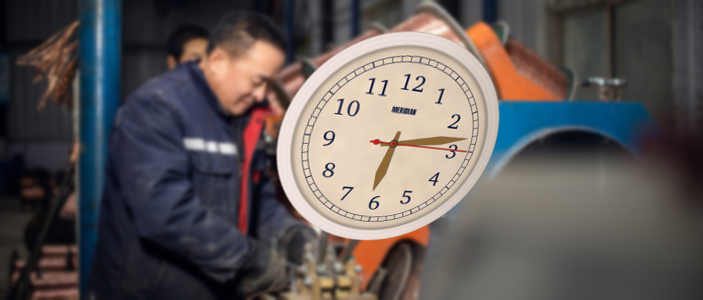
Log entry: 6 h 13 min 15 s
